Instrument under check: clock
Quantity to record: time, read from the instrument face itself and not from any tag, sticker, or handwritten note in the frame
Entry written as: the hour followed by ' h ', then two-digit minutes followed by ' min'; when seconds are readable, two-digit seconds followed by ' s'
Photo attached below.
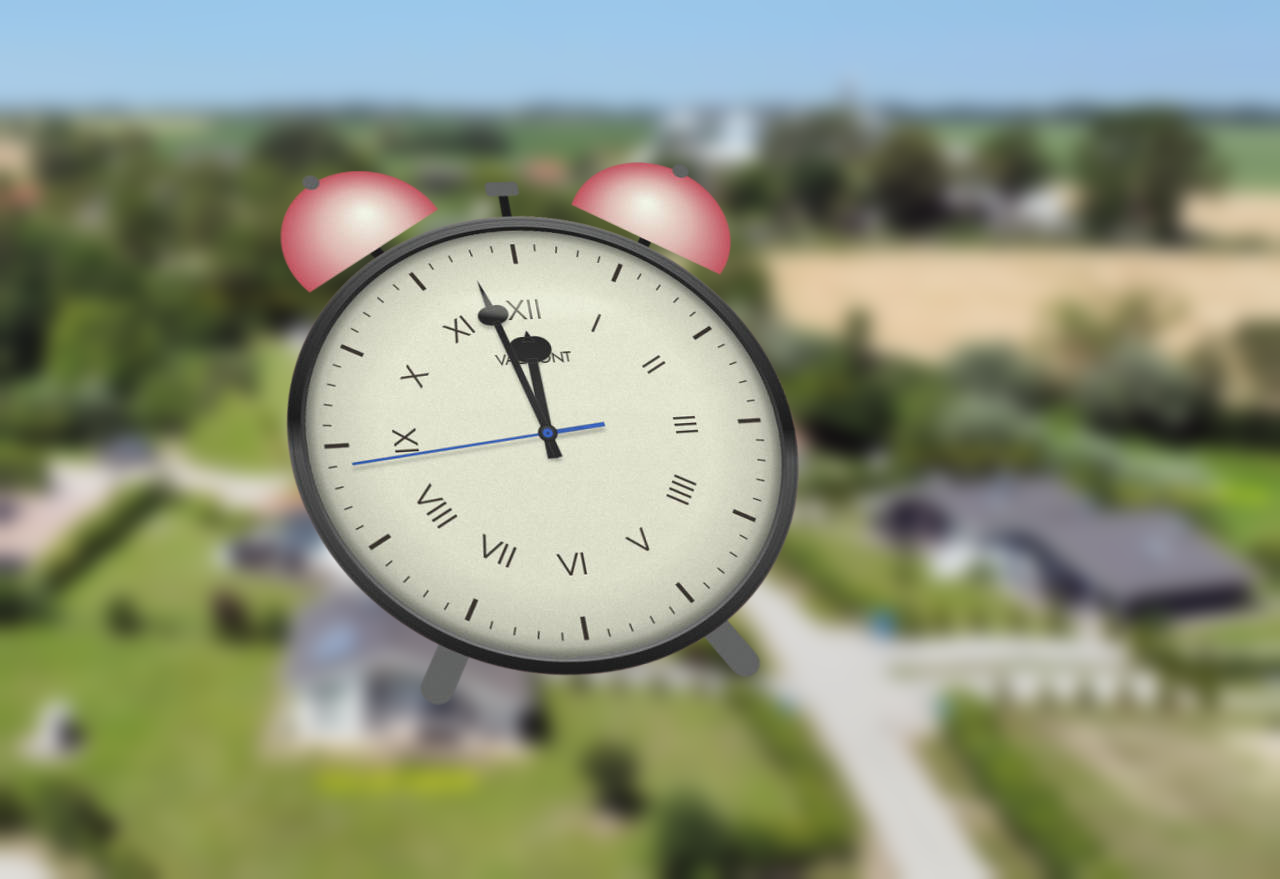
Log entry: 11 h 57 min 44 s
